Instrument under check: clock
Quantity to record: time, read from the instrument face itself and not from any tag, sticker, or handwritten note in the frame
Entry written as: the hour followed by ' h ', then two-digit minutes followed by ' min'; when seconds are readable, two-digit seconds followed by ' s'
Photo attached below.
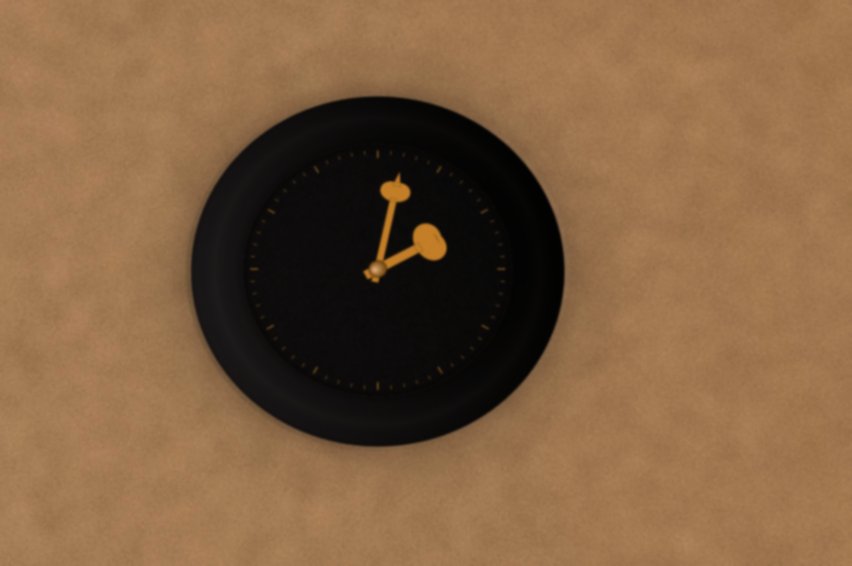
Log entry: 2 h 02 min
